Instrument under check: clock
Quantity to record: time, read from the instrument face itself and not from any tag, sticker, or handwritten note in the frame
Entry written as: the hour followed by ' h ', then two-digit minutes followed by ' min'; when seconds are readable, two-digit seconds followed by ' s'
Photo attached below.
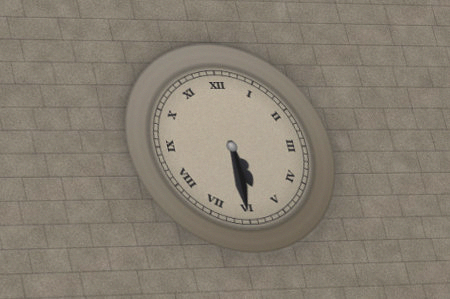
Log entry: 5 h 30 min
